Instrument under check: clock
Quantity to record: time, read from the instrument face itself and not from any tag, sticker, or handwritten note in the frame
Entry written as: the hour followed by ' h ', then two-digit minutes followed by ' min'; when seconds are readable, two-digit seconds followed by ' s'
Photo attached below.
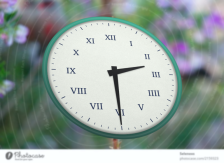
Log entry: 2 h 30 min
